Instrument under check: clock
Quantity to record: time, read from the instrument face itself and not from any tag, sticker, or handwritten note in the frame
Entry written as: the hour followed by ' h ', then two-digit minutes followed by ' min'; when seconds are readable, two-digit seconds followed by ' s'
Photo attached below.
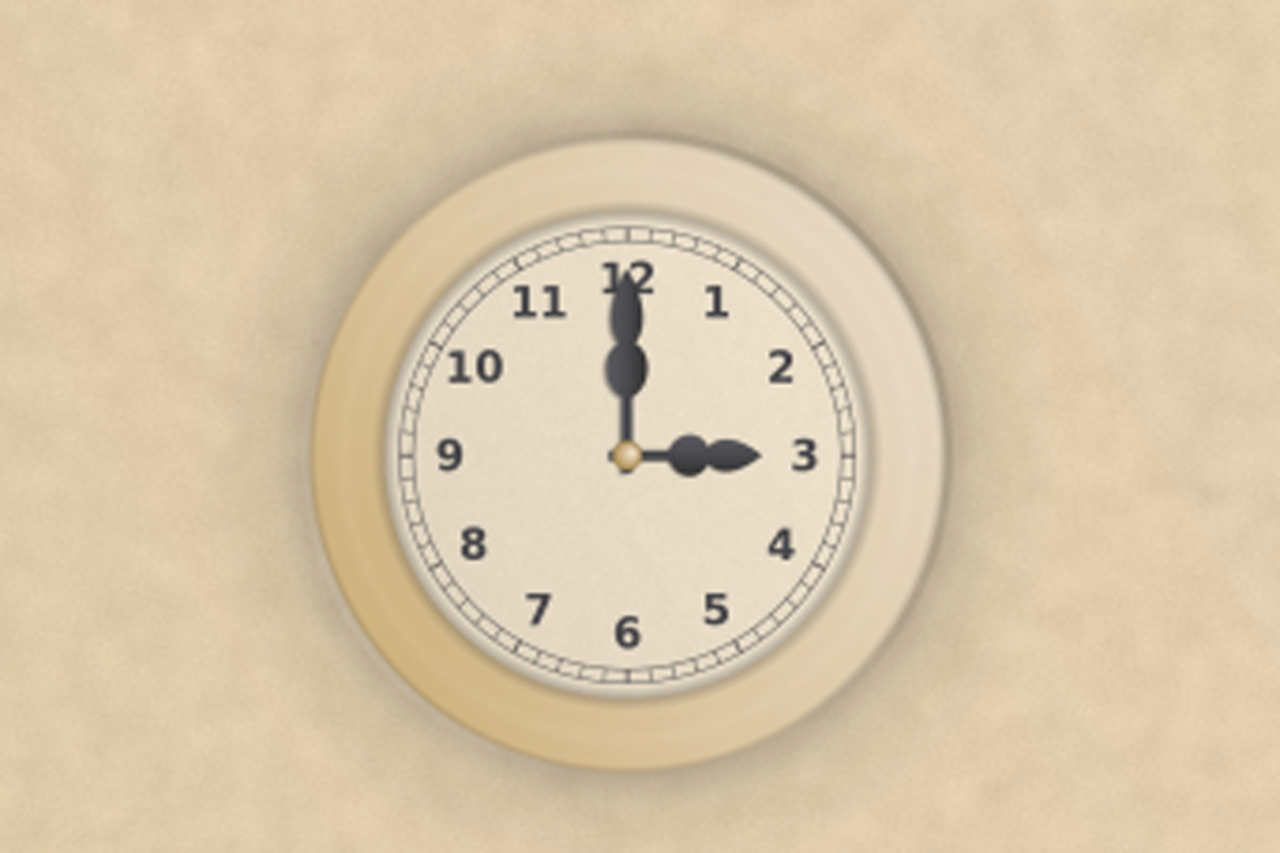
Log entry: 3 h 00 min
